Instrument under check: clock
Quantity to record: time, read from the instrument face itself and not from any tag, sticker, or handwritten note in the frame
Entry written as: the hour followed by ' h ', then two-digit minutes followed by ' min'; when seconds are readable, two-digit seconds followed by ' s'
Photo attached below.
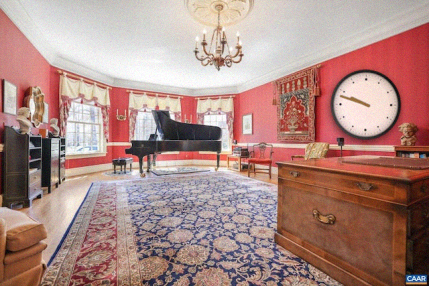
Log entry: 9 h 48 min
